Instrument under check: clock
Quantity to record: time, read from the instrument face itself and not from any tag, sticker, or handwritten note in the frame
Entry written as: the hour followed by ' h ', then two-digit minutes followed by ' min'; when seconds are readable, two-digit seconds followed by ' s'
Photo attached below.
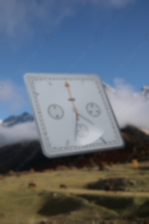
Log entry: 4 h 33 min
